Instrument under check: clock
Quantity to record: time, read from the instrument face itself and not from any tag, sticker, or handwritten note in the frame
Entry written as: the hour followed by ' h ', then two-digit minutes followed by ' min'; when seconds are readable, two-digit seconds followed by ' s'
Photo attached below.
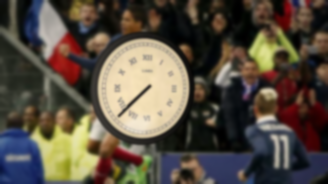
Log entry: 7 h 38 min
